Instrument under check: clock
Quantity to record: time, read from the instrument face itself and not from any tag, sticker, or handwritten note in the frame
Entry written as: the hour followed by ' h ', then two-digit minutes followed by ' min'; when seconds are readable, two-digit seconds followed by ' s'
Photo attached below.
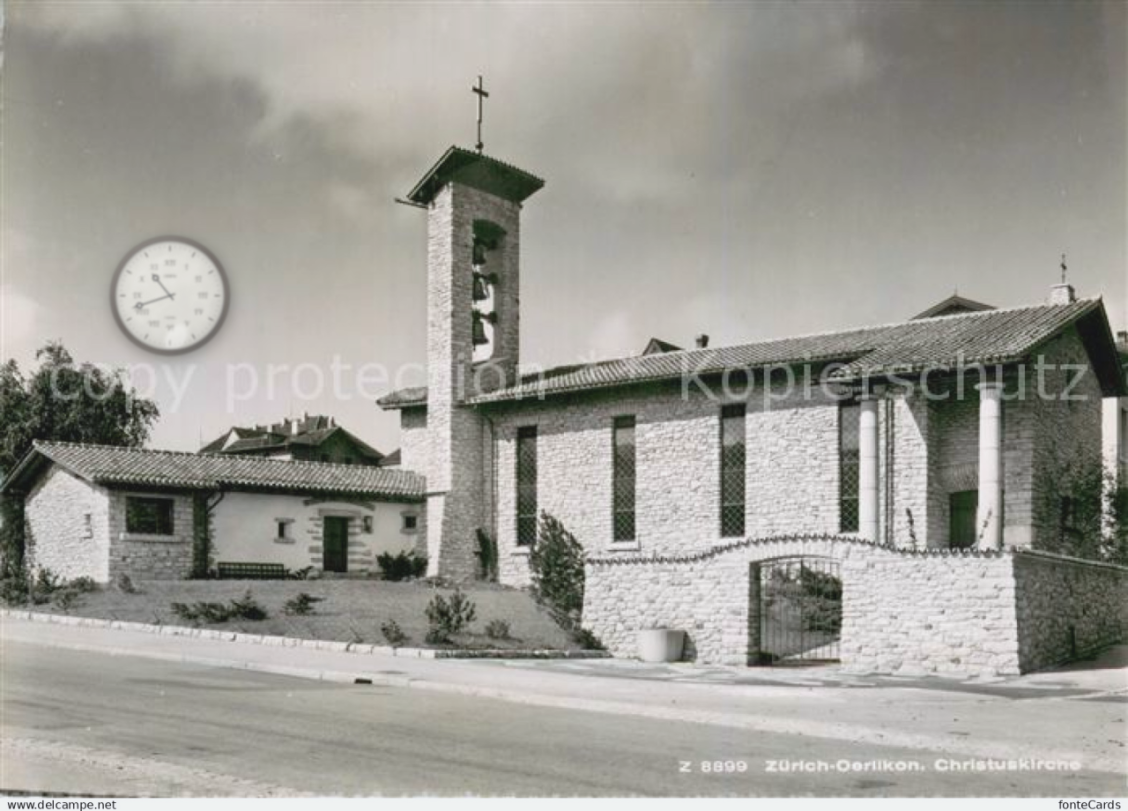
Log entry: 10 h 42 min
